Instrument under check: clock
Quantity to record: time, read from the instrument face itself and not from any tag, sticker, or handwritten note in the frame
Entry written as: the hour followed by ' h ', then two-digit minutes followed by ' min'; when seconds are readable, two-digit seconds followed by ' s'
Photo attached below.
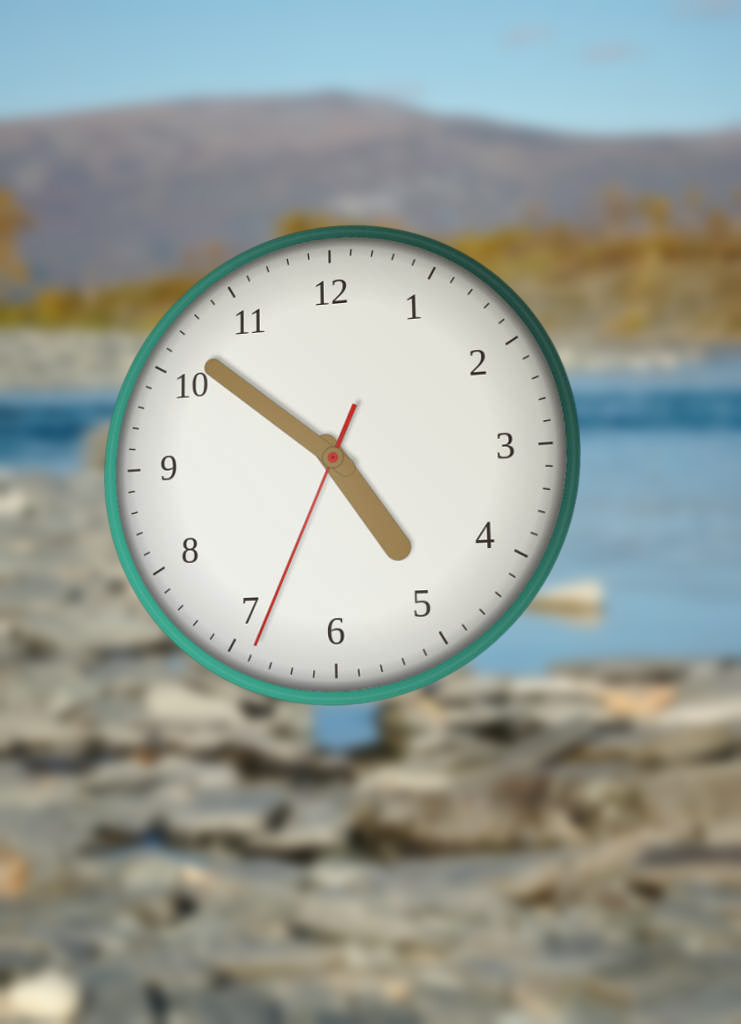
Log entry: 4 h 51 min 34 s
